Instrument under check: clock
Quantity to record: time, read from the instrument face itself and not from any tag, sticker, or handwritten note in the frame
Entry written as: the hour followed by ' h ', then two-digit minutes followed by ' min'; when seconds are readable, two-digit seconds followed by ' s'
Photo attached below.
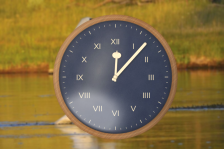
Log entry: 12 h 07 min
